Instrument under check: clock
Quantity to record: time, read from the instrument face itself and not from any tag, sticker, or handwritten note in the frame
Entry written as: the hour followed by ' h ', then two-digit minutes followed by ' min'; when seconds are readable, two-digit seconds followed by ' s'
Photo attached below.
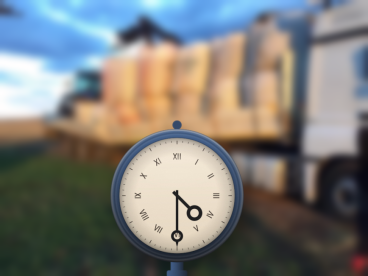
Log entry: 4 h 30 min
